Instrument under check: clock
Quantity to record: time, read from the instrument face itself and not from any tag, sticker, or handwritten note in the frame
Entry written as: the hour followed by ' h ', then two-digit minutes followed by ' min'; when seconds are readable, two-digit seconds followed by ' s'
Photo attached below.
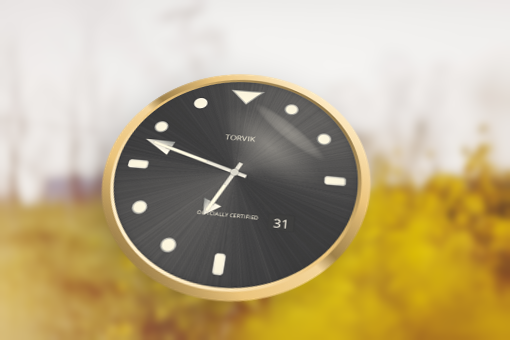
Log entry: 6 h 48 min
